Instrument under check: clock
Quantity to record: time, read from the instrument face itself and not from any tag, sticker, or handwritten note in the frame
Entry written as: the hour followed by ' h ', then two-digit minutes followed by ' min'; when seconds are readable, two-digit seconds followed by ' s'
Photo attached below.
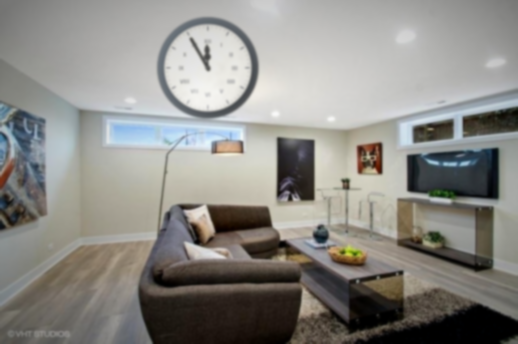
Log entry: 11 h 55 min
